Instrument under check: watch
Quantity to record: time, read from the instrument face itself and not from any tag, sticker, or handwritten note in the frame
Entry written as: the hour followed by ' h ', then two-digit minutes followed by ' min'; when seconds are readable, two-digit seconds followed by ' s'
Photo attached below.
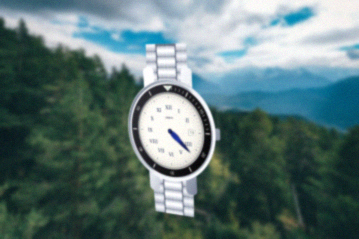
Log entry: 4 h 22 min
